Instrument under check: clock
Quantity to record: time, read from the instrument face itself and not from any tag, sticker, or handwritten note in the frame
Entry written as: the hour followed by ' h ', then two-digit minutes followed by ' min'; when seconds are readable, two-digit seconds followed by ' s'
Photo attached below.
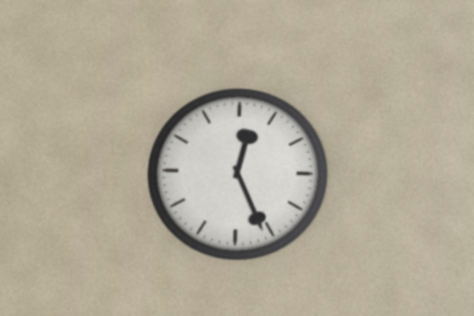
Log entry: 12 h 26 min
